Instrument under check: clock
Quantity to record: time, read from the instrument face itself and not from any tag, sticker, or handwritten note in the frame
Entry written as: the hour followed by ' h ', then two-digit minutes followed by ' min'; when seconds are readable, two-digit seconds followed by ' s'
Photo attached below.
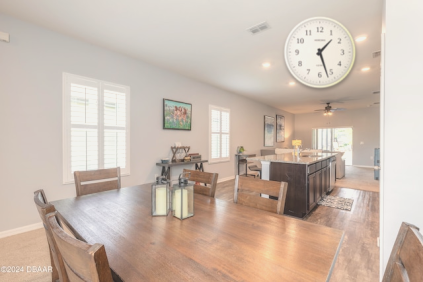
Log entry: 1 h 27 min
